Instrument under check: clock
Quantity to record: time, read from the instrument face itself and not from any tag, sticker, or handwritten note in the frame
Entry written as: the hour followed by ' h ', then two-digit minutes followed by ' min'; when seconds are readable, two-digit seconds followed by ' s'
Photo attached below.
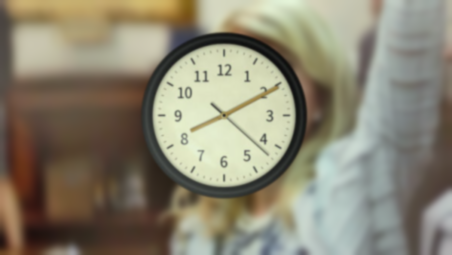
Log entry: 8 h 10 min 22 s
